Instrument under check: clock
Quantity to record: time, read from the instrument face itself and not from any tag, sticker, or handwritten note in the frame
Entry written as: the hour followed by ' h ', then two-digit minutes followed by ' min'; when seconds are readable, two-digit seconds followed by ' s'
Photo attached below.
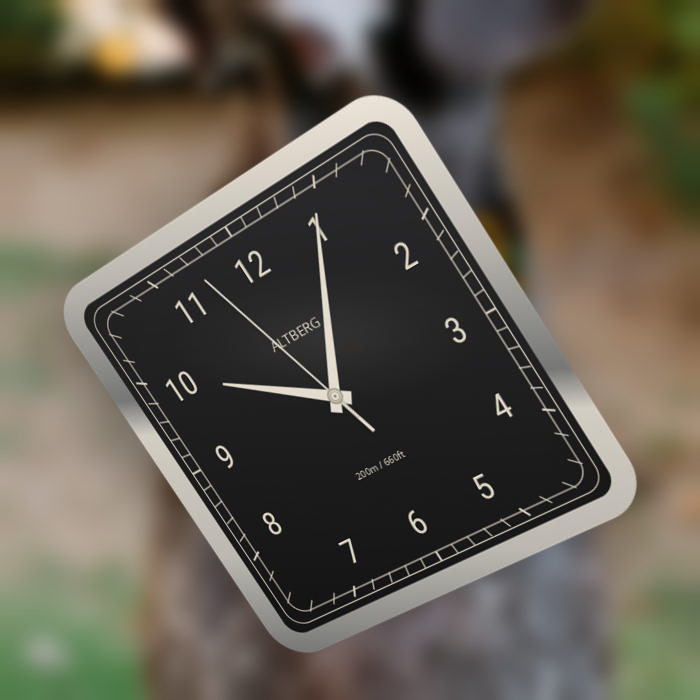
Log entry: 10 h 04 min 57 s
